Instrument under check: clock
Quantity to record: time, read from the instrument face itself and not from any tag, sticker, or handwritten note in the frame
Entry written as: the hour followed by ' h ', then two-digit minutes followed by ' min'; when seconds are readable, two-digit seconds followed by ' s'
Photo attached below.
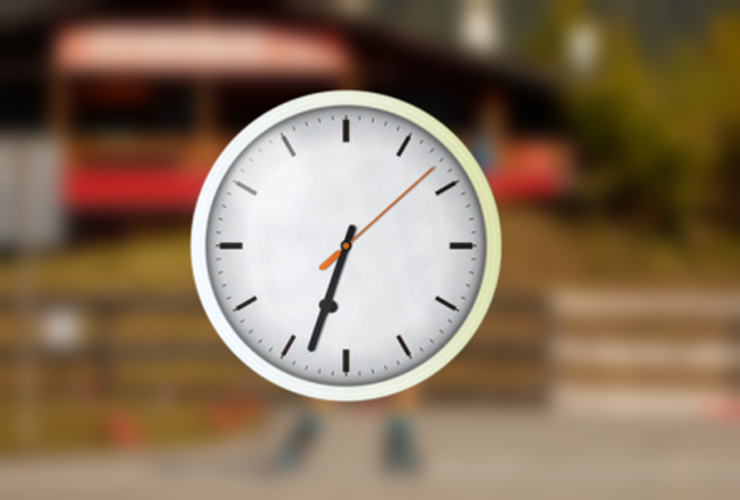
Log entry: 6 h 33 min 08 s
